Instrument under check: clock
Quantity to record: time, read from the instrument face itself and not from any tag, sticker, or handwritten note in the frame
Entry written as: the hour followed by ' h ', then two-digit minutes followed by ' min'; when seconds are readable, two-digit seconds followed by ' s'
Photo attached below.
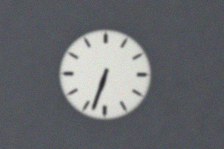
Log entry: 6 h 33 min
